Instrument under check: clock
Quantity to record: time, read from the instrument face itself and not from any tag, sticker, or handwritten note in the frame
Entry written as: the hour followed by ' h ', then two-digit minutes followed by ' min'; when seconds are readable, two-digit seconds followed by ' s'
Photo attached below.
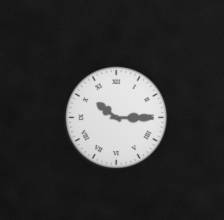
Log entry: 10 h 15 min
